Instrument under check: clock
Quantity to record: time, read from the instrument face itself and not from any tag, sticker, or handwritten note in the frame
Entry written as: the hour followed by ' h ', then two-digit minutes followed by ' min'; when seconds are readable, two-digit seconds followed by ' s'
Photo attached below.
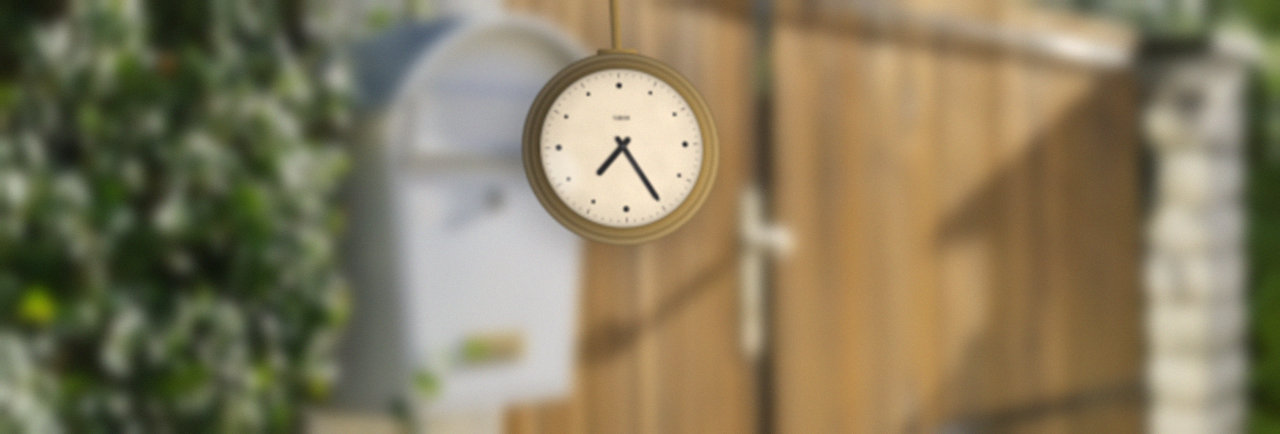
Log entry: 7 h 25 min
